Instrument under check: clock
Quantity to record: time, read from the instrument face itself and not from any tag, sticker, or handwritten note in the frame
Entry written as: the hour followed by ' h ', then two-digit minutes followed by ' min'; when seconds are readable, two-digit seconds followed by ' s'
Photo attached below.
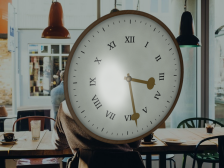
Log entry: 3 h 28 min
